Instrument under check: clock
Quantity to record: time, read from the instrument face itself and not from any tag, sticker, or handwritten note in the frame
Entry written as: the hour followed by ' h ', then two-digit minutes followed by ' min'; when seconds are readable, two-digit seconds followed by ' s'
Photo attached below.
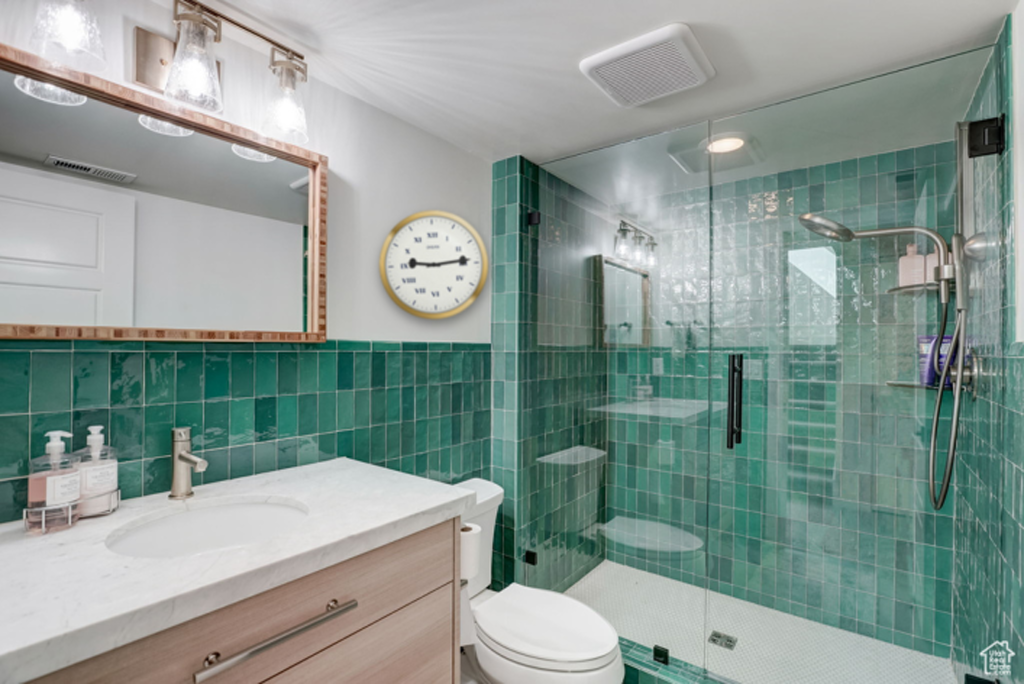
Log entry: 9 h 14 min
